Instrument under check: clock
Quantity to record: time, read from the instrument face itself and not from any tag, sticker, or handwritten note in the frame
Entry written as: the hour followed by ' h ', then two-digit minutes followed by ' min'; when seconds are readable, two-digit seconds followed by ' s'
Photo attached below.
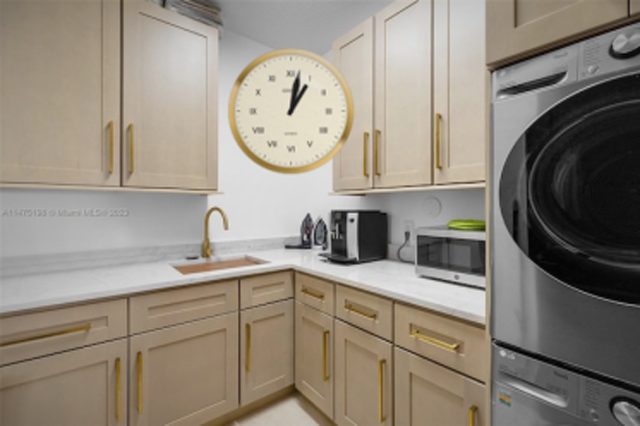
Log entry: 1 h 02 min
